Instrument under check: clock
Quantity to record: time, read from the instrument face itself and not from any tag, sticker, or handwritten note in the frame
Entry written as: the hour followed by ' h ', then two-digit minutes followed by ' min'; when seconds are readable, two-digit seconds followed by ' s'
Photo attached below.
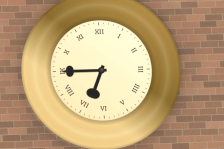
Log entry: 6 h 45 min
